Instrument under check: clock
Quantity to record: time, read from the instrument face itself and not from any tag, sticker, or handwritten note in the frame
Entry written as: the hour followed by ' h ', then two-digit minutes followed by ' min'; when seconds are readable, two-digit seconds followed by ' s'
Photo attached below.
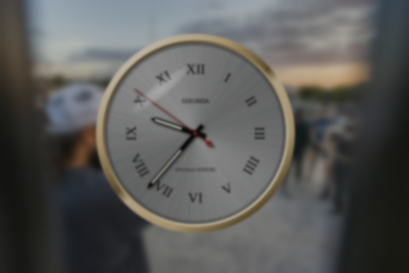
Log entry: 9 h 36 min 51 s
